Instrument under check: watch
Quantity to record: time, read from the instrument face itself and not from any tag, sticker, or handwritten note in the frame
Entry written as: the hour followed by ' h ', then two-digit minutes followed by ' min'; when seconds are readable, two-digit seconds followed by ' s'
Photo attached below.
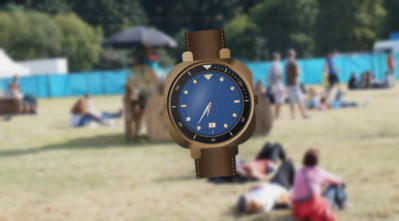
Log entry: 6 h 36 min
